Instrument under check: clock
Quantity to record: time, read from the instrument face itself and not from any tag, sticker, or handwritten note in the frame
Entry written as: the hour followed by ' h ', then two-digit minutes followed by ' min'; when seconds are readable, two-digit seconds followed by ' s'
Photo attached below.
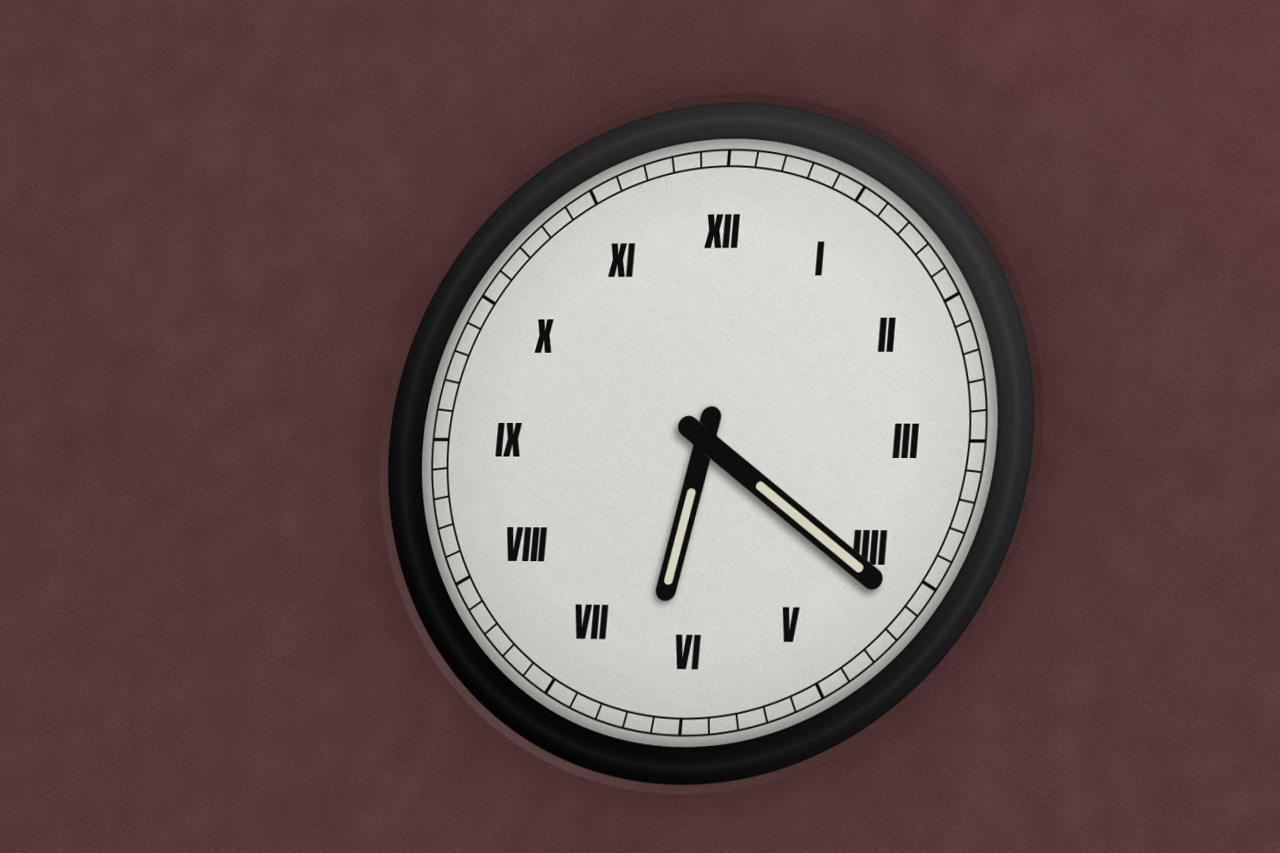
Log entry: 6 h 21 min
